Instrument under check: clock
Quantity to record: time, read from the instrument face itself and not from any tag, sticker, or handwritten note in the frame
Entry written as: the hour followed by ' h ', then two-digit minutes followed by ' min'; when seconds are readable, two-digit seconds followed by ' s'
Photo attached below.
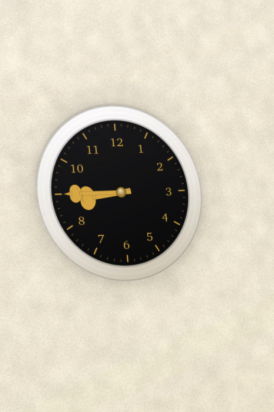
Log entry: 8 h 45 min
